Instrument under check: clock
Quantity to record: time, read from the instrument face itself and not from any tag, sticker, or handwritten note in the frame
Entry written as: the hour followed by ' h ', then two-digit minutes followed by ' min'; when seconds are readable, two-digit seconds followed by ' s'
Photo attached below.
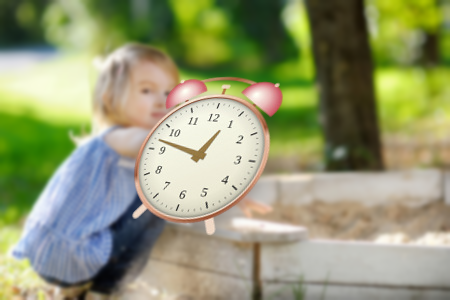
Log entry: 12 h 47 min
